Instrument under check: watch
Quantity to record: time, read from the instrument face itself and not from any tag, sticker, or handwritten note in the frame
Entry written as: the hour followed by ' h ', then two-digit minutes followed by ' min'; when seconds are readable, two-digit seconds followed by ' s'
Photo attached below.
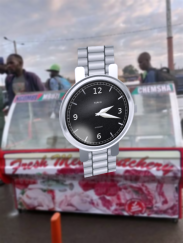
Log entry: 2 h 18 min
